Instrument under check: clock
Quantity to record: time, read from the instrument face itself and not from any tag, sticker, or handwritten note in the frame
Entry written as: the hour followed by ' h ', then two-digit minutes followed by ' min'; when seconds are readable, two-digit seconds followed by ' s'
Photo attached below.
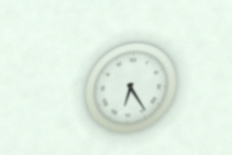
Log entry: 6 h 24 min
